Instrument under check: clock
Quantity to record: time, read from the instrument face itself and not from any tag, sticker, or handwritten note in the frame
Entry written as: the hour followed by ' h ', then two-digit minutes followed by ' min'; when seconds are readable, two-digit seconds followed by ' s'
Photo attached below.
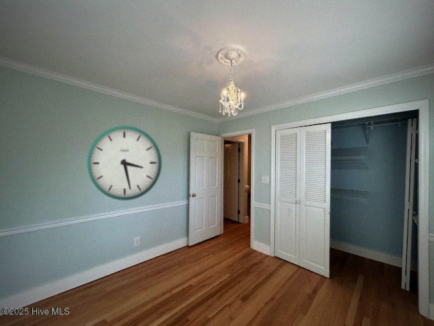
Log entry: 3 h 28 min
